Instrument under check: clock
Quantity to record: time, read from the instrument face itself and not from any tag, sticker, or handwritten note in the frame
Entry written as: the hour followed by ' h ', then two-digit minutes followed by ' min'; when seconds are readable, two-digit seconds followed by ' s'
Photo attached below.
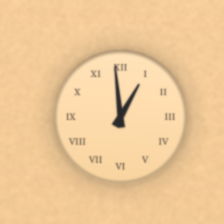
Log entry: 12 h 59 min
